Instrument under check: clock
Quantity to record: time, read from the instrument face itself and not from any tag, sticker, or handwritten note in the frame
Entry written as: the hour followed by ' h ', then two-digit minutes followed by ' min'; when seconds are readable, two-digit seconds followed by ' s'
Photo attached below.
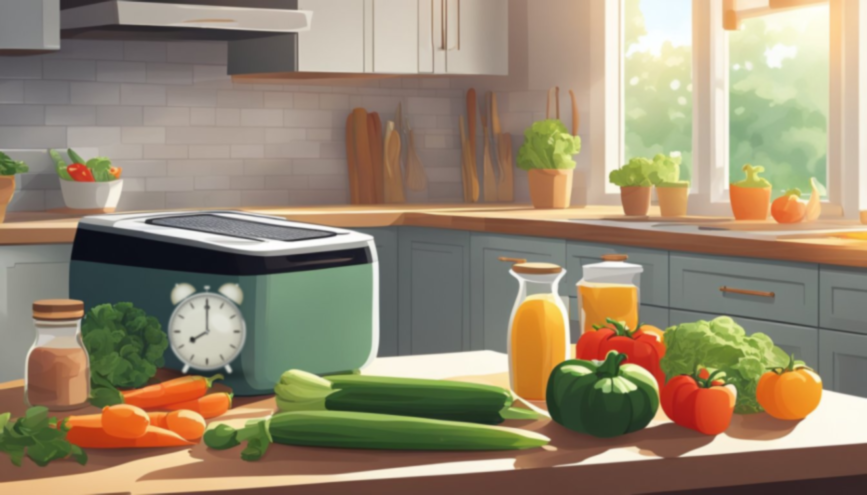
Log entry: 8 h 00 min
